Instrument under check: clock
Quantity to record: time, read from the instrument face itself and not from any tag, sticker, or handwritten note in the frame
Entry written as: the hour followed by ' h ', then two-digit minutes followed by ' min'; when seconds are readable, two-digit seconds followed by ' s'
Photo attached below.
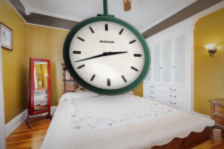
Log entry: 2 h 42 min
